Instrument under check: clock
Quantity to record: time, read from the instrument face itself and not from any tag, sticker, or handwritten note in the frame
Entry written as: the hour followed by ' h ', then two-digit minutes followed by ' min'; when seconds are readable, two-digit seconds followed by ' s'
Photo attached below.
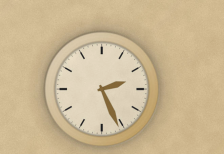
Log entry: 2 h 26 min
